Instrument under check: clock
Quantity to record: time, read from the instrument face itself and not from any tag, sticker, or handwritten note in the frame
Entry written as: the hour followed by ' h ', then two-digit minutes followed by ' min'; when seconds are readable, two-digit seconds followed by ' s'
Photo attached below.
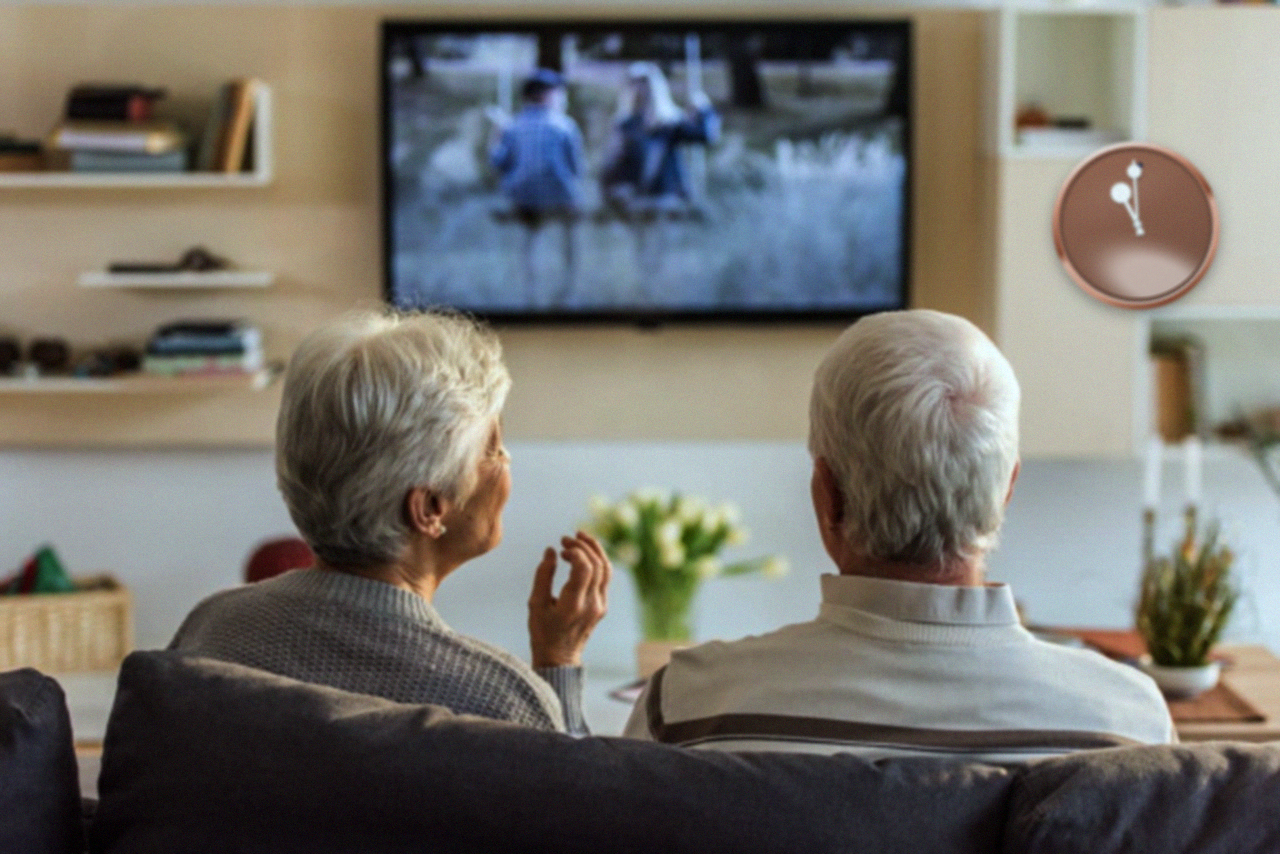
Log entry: 10 h 59 min
